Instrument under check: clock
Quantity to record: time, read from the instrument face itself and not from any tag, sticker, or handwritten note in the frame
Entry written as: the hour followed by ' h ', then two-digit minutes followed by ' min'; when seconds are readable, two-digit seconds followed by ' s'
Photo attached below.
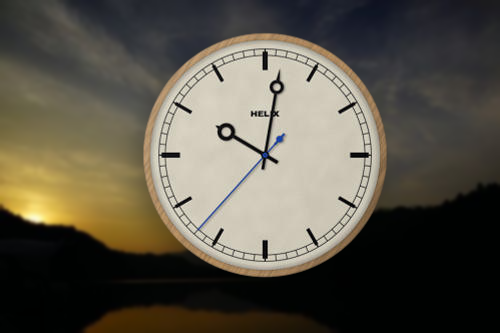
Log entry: 10 h 01 min 37 s
